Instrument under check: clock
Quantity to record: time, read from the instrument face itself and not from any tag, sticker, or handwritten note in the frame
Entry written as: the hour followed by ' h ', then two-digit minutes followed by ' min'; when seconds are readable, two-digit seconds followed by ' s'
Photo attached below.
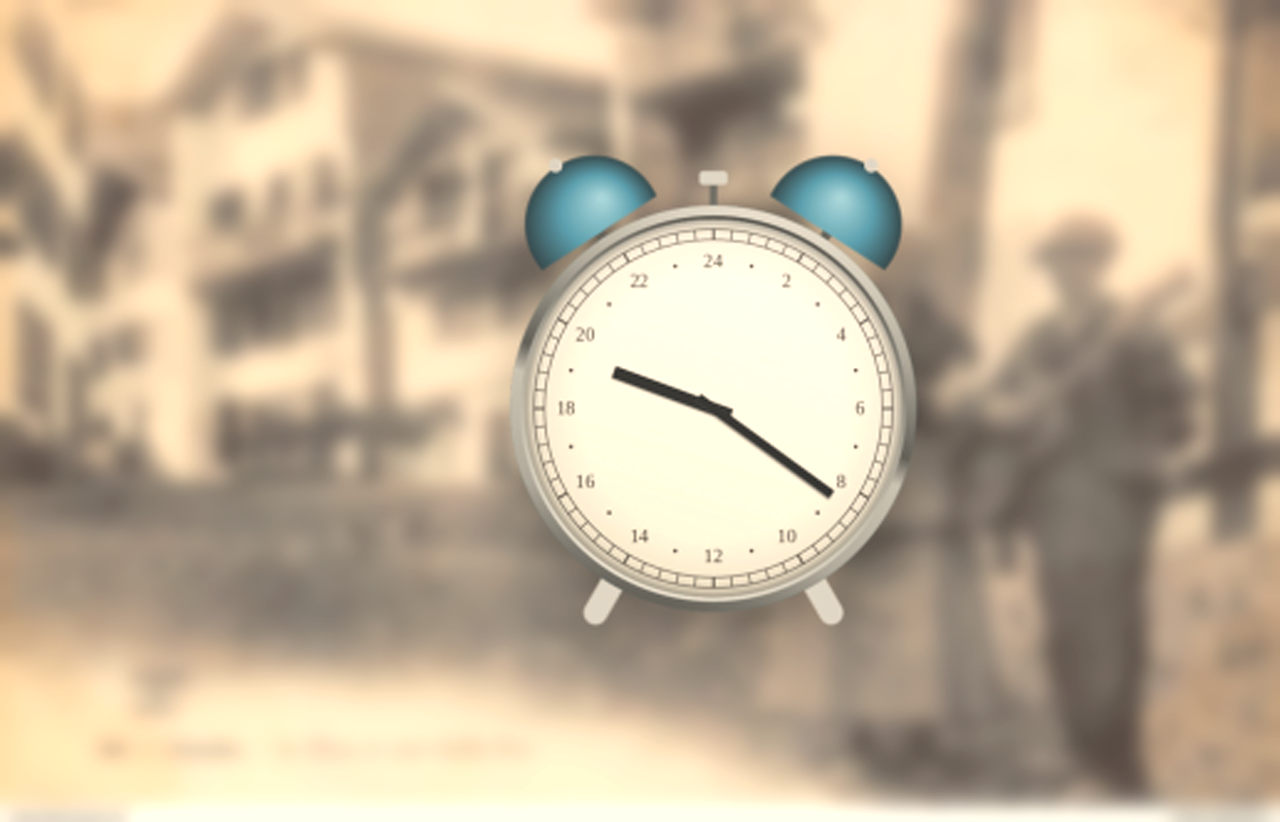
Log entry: 19 h 21 min
